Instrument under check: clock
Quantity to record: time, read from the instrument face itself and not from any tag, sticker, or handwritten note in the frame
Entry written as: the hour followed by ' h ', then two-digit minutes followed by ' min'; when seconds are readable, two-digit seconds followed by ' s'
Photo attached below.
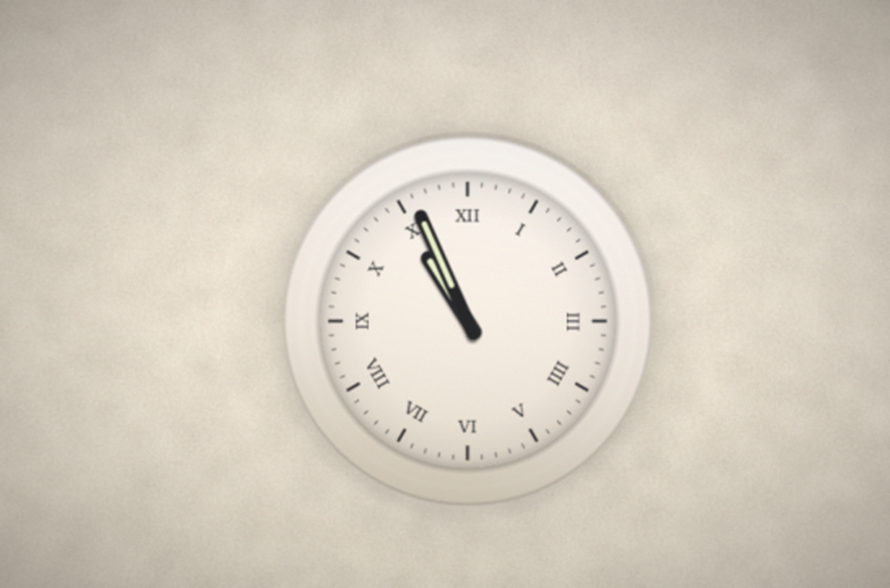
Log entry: 10 h 56 min
